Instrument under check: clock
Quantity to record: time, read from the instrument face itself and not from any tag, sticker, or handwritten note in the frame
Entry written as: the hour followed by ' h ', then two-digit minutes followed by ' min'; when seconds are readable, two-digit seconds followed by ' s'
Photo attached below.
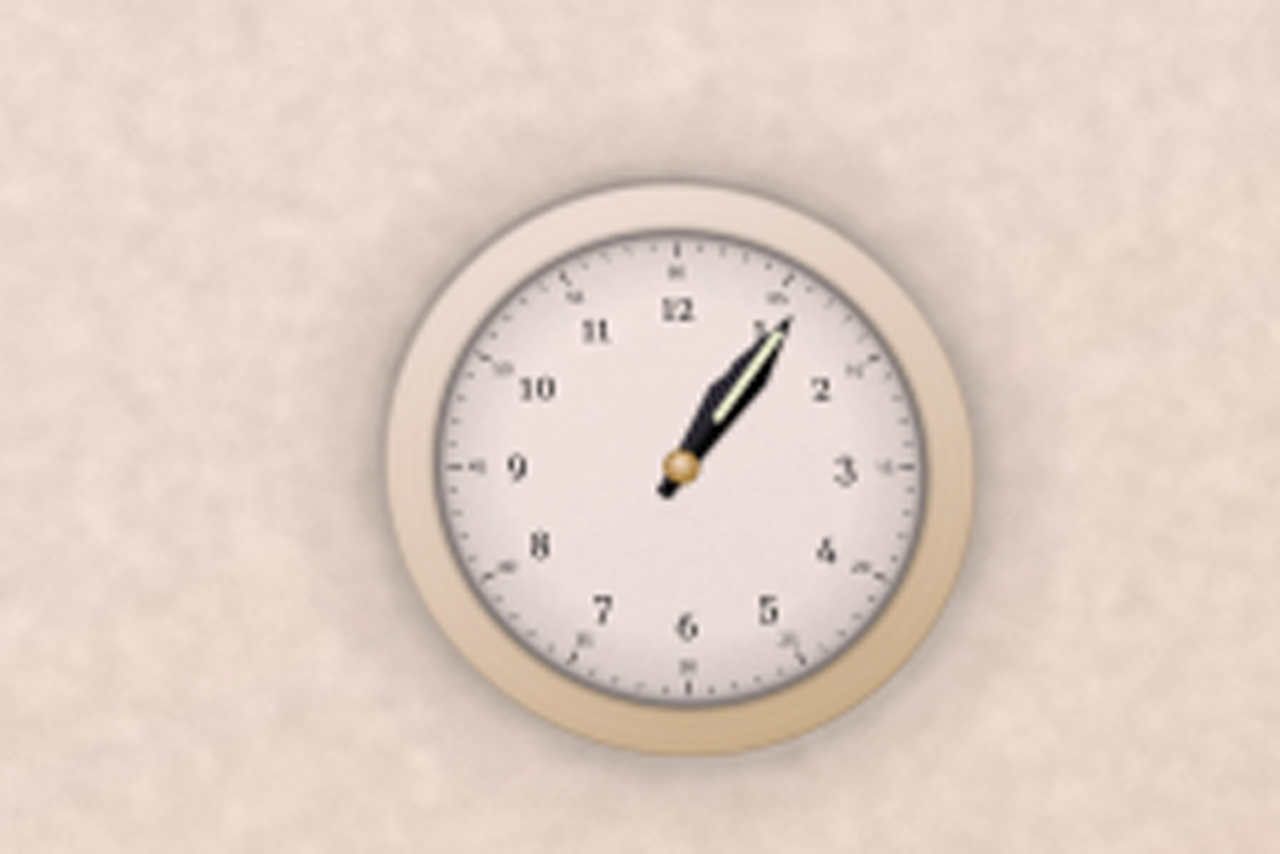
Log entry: 1 h 06 min
